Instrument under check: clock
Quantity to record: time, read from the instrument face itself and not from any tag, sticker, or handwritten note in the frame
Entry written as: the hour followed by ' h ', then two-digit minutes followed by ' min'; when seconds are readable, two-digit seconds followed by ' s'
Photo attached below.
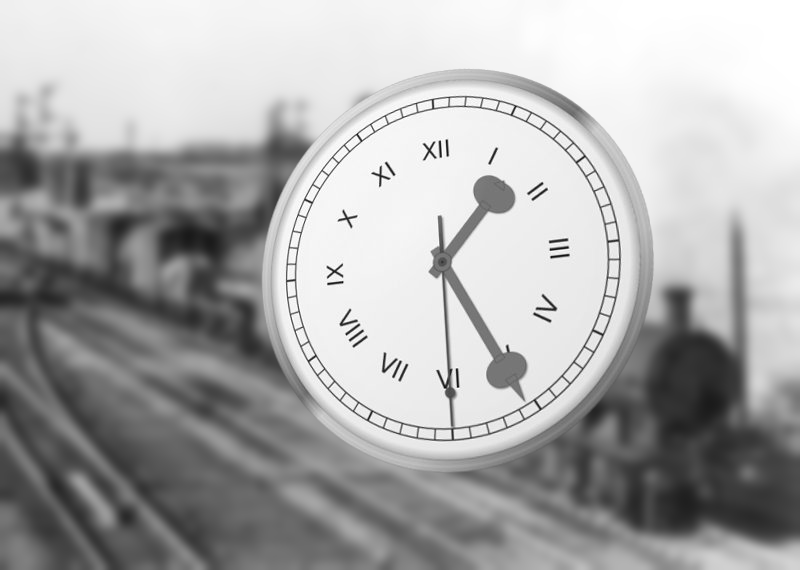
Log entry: 1 h 25 min 30 s
